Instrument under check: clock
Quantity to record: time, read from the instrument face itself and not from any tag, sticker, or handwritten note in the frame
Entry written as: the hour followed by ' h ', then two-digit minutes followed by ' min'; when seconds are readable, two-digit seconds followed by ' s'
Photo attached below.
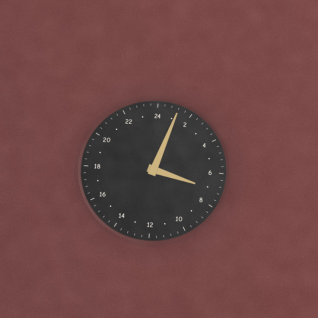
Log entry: 7 h 03 min
